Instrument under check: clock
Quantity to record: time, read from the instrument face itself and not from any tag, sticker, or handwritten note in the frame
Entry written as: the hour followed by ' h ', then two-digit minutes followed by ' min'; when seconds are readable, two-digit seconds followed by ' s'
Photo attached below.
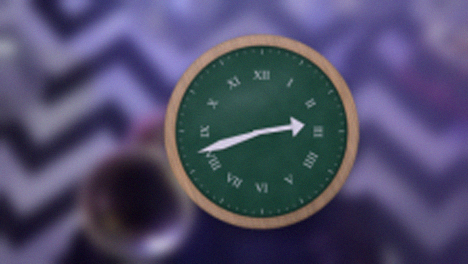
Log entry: 2 h 42 min
